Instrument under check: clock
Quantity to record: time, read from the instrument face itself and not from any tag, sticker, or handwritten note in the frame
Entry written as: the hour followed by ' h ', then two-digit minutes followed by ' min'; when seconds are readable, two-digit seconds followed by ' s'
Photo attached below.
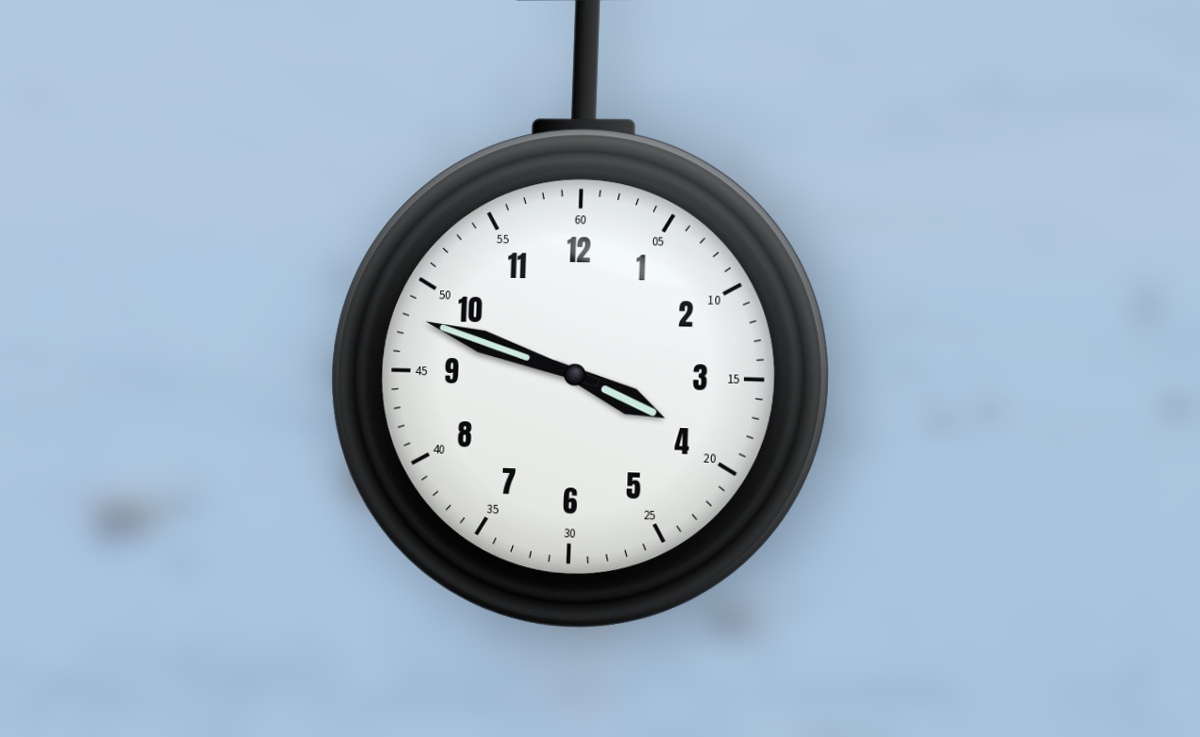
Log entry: 3 h 48 min
